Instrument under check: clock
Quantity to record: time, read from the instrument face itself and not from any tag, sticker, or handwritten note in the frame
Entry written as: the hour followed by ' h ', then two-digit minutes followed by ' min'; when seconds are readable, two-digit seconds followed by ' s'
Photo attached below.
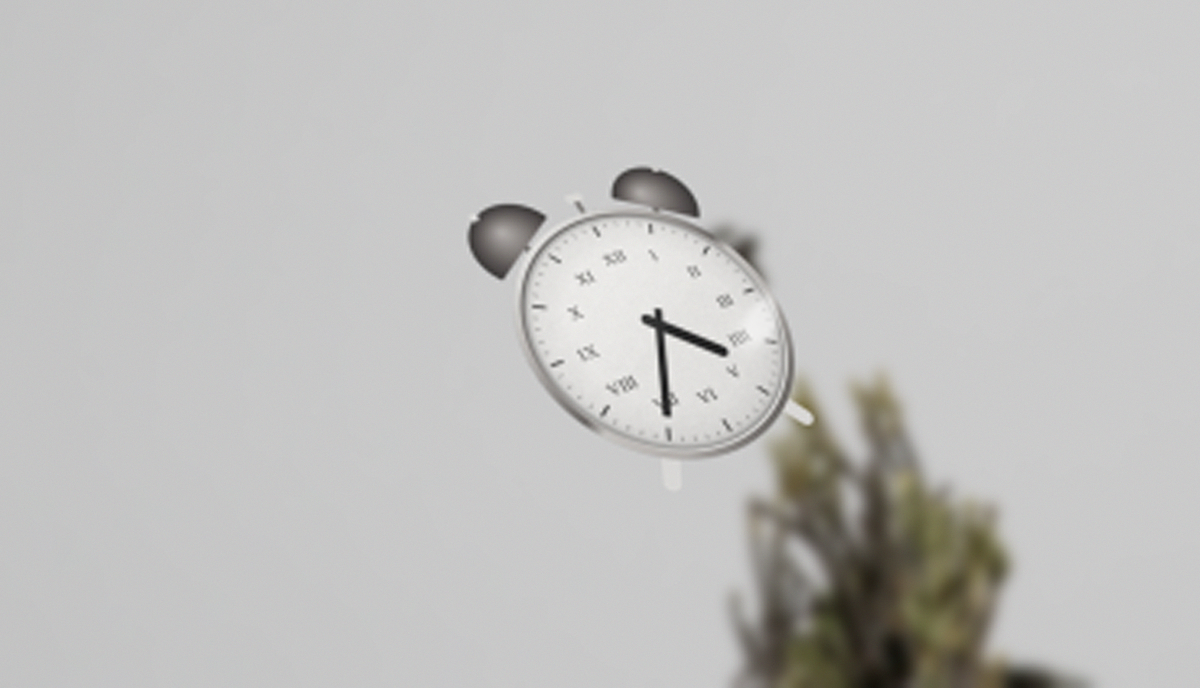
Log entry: 4 h 35 min
